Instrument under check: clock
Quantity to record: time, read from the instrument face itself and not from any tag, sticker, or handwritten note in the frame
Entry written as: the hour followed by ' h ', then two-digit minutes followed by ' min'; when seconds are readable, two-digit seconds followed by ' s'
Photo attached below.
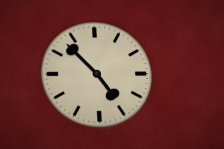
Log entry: 4 h 53 min
